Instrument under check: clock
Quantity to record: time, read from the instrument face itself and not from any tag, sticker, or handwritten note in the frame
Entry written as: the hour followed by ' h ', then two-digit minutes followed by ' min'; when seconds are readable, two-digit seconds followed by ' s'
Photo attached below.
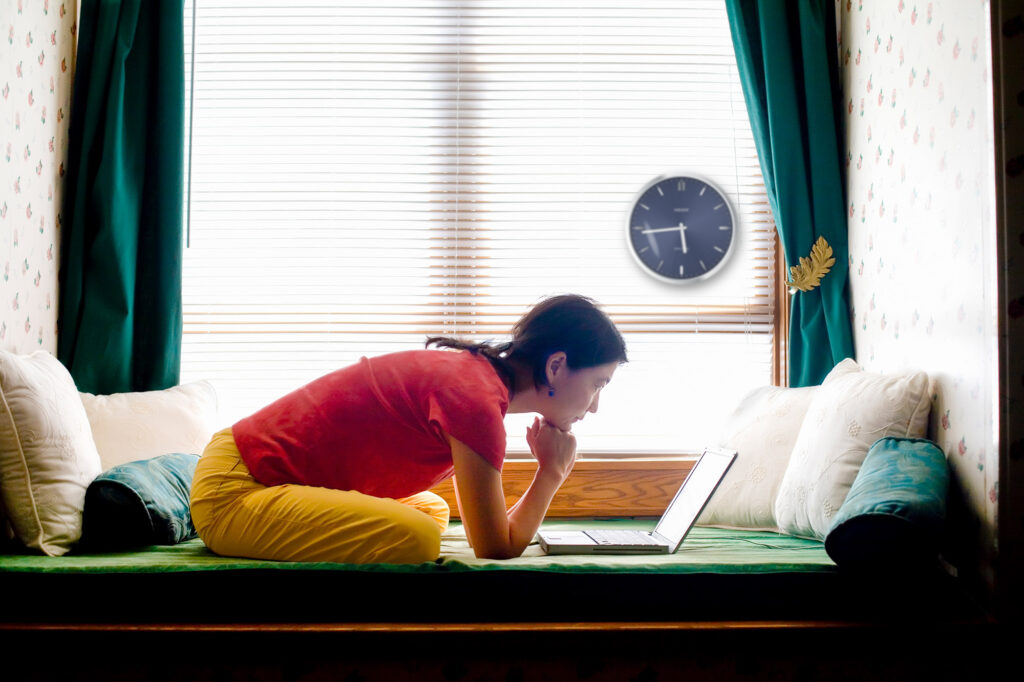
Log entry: 5 h 44 min
